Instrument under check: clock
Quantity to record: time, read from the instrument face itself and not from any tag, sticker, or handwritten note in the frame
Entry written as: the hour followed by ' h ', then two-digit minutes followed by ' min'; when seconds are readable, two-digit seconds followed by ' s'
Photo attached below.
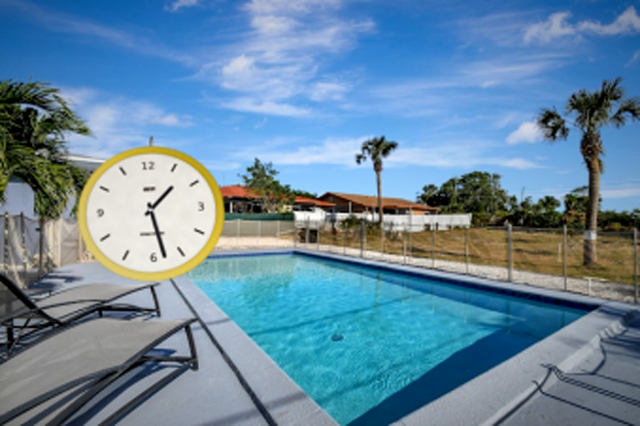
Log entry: 1 h 28 min
